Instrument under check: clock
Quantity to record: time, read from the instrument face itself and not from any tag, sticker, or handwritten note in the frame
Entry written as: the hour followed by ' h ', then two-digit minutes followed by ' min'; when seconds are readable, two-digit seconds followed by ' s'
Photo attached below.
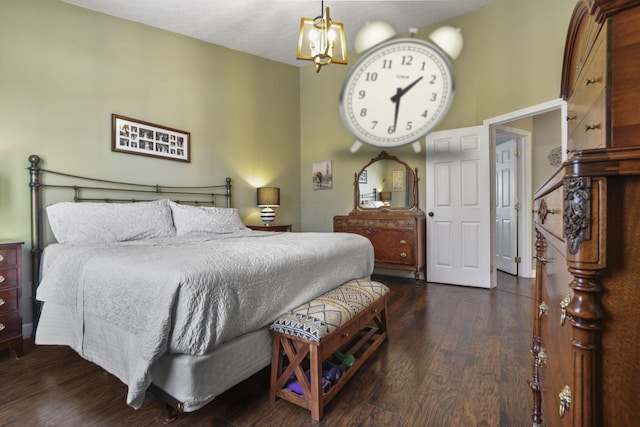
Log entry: 1 h 29 min
